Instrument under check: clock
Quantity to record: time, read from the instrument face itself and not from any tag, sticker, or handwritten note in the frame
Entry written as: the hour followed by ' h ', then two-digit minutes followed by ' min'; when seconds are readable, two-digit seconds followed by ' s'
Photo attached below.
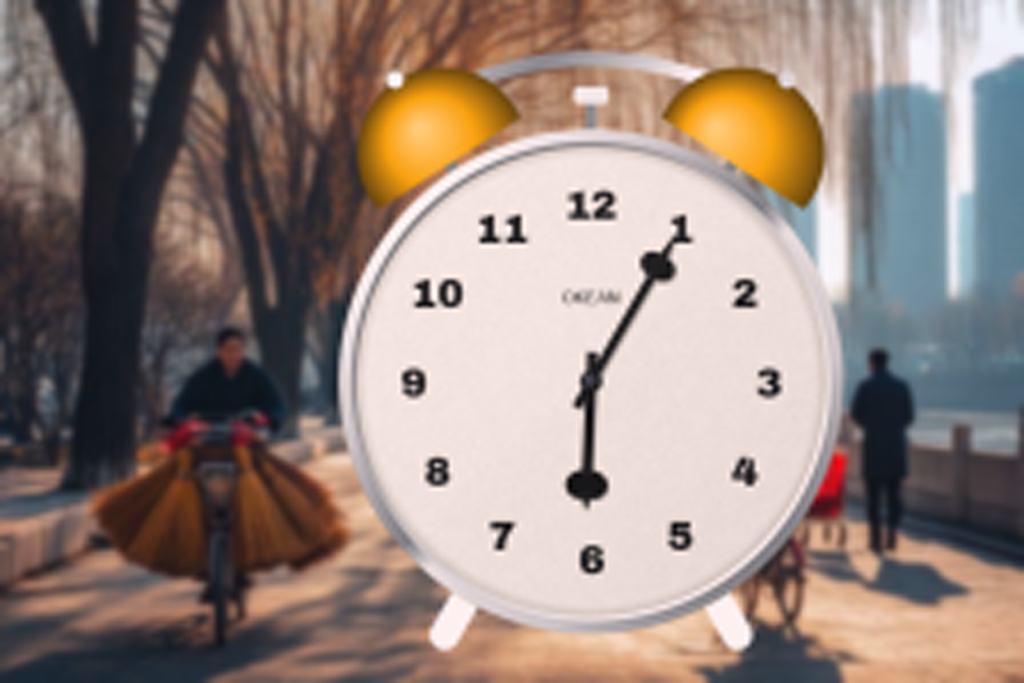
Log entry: 6 h 05 min
